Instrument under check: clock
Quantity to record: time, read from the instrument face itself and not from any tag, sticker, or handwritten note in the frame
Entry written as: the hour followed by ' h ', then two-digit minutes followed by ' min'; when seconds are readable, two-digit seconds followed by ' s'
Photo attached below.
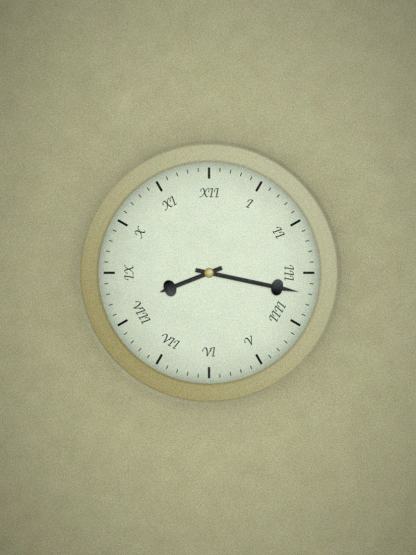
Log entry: 8 h 17 min
